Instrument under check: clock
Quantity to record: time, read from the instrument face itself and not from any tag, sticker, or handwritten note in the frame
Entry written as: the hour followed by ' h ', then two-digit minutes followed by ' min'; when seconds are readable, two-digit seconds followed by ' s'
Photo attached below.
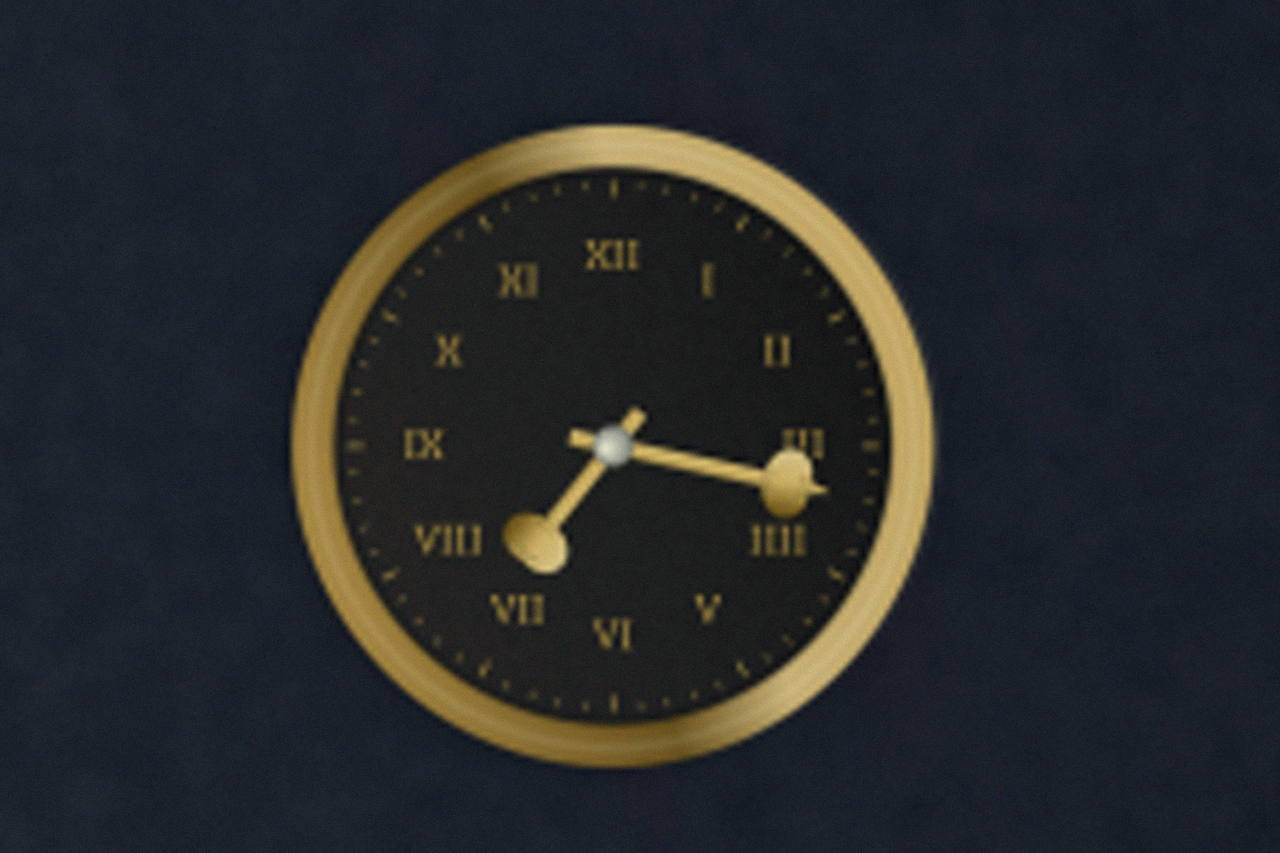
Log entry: 7 h 17 min
